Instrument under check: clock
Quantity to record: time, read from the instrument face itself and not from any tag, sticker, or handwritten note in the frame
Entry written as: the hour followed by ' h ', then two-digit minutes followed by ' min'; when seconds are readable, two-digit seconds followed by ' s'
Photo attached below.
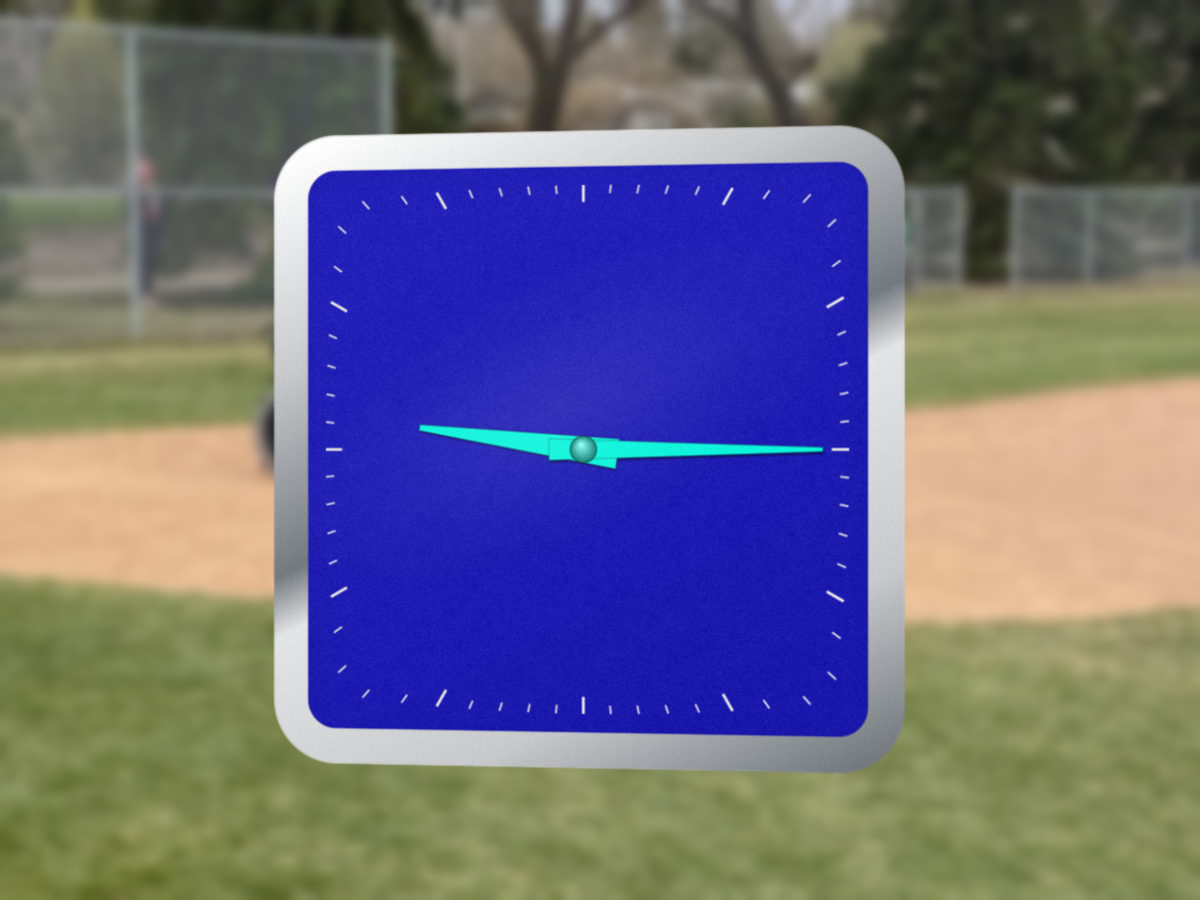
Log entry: 9 h 15 min
